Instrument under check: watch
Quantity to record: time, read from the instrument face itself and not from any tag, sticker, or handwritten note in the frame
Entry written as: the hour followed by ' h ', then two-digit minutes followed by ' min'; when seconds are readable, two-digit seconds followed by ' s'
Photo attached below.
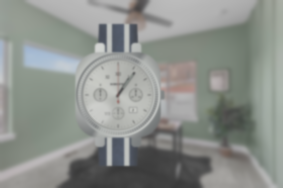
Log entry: 1 h 06 min
